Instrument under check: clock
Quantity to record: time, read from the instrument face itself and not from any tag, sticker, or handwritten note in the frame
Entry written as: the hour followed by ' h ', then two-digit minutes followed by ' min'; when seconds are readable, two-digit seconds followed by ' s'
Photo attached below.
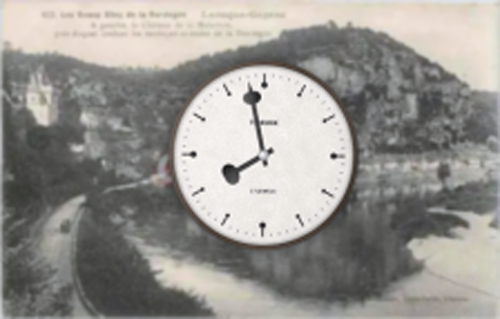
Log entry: 7 h 58 min
